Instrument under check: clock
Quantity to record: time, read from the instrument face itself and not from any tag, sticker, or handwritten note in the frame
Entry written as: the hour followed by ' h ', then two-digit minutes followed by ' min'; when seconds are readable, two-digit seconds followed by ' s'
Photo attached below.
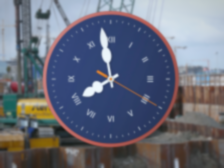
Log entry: 7 h 58 min 20 s
